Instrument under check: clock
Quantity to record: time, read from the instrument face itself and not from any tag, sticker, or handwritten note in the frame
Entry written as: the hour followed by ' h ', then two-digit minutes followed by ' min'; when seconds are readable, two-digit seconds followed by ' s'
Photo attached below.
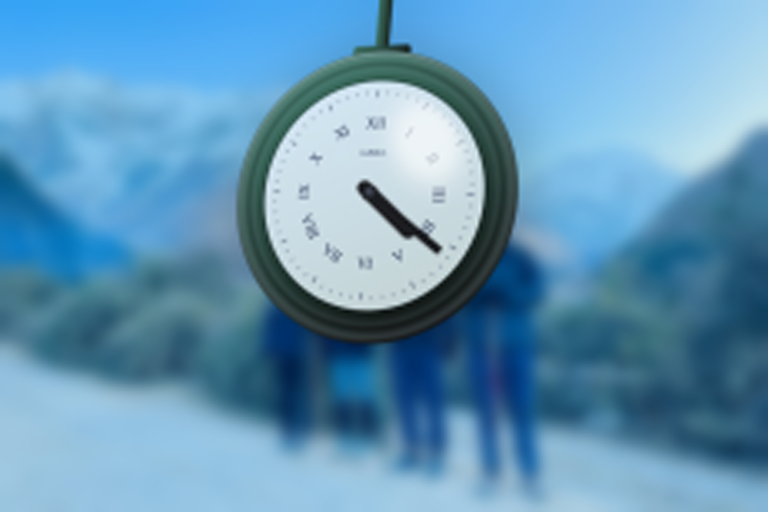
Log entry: 4 h 21 min
